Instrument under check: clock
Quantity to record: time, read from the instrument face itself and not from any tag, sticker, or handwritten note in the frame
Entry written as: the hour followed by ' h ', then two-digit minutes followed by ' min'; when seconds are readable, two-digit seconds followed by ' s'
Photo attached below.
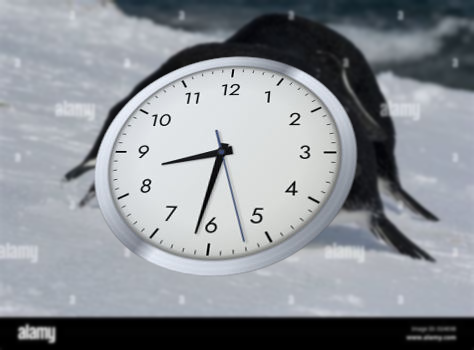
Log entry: 8 h 31 min 27 s
